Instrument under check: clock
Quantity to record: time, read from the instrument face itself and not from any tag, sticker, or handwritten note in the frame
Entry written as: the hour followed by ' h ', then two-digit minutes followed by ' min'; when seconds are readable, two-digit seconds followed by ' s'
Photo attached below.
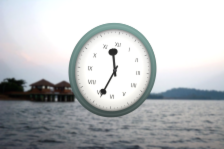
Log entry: 11 h 34 min
